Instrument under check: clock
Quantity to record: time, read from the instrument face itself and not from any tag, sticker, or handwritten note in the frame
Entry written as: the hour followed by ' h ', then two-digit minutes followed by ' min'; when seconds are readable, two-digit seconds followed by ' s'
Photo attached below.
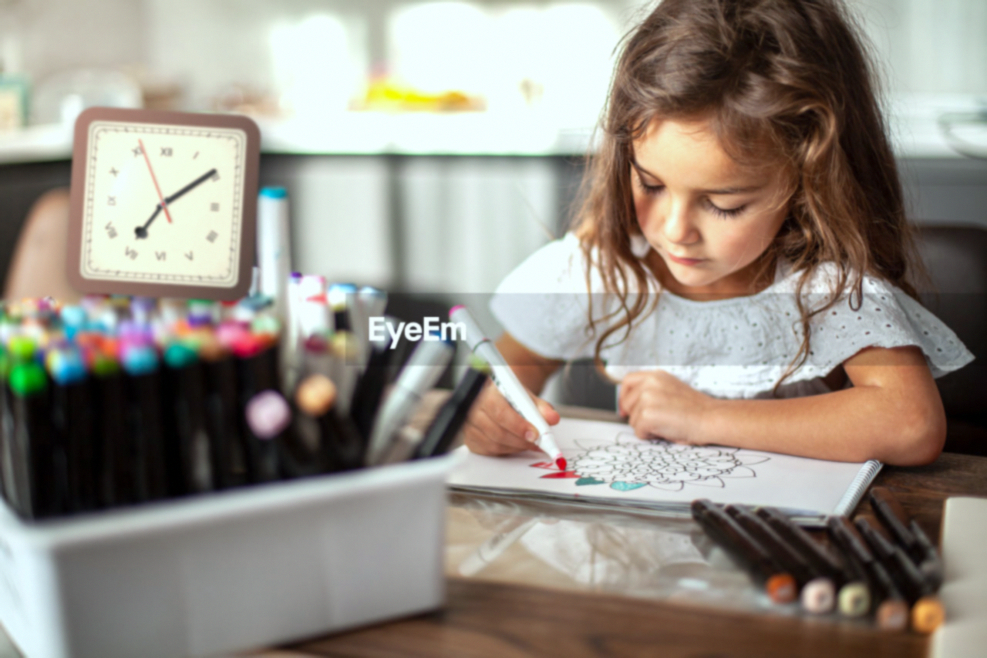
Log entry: 7 h 08 min 56 s
